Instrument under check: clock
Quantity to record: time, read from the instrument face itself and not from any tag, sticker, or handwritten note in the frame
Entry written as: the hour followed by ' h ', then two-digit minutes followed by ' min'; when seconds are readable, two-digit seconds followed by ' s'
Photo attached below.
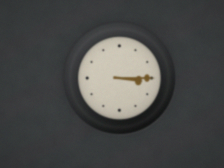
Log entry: 3 h 15 min
